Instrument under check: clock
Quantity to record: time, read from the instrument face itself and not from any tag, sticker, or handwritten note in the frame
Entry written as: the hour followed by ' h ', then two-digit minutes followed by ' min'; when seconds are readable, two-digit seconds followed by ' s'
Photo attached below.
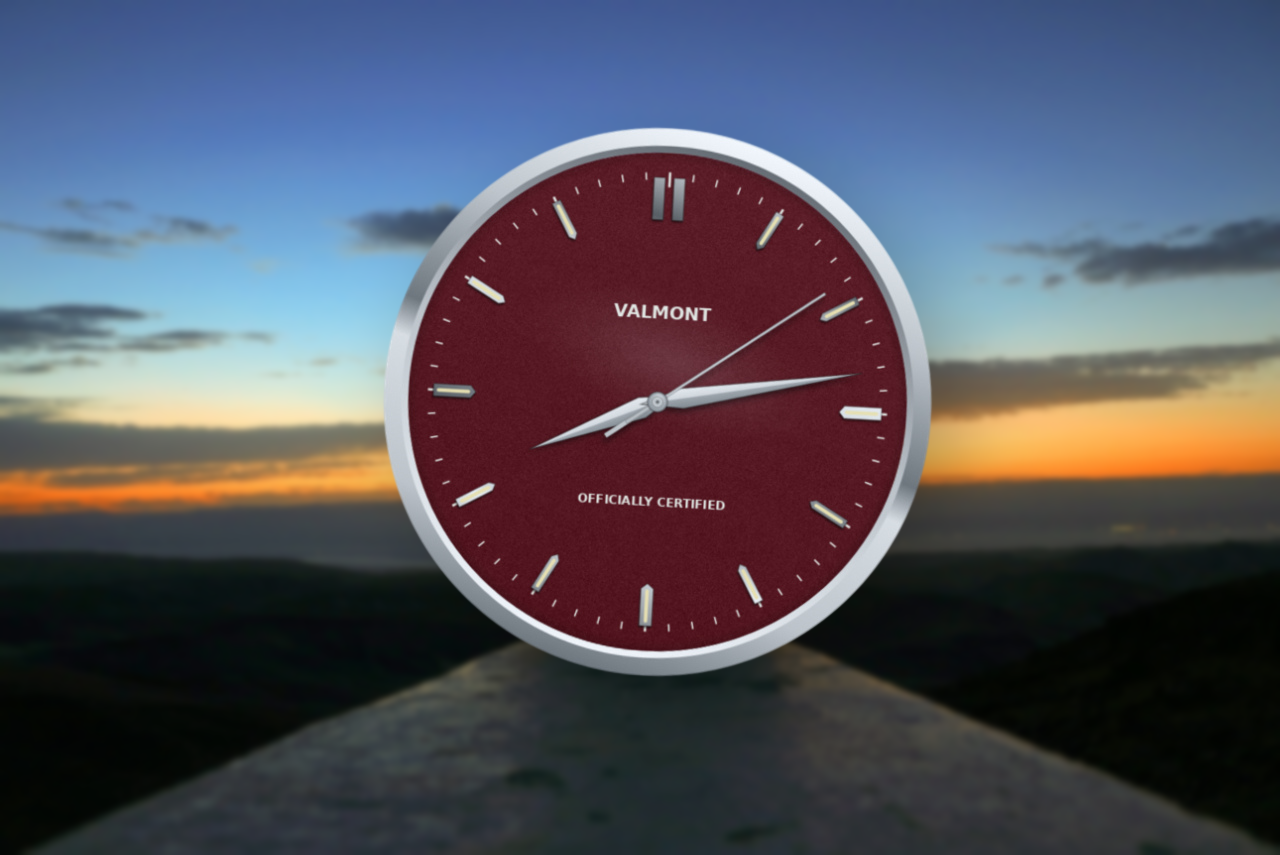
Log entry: 8 h 13 min 09 s
